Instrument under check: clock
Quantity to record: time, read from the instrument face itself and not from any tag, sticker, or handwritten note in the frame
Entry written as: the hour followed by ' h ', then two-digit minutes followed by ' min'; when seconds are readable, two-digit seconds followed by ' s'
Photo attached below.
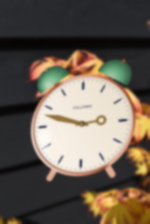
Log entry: 2 h 48 min
